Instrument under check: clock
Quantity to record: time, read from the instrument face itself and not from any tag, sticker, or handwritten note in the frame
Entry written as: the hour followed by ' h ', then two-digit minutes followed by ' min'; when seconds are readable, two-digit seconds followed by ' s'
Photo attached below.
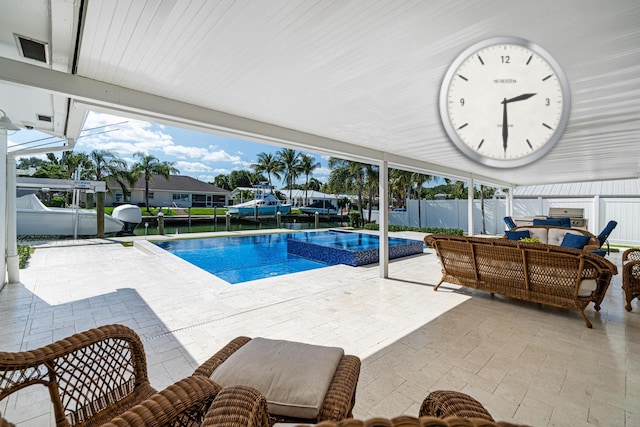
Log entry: 2 h 30 min
